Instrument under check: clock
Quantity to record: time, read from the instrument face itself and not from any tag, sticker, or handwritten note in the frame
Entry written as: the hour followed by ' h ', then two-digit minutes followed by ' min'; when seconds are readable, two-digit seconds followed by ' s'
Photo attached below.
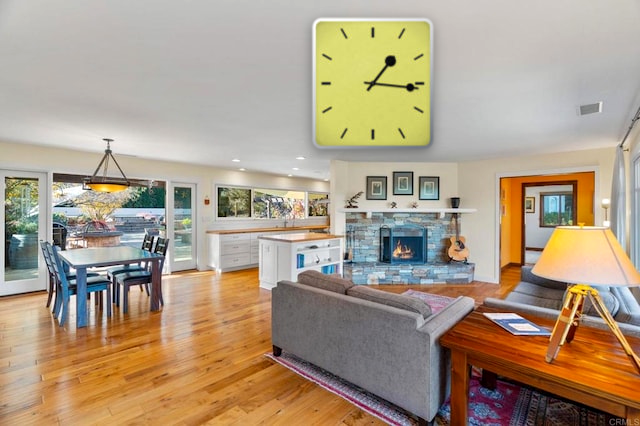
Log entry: 1 h 16 min
